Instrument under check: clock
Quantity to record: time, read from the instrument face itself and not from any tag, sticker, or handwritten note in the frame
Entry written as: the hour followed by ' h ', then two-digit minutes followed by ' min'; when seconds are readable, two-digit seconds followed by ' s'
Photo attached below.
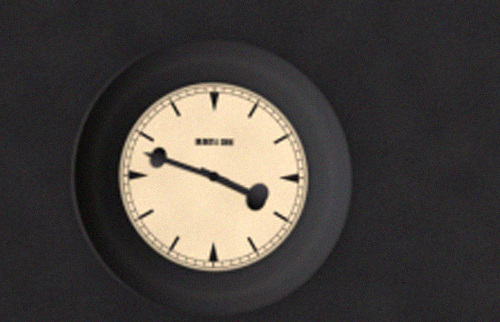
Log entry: 3 h 48 min
